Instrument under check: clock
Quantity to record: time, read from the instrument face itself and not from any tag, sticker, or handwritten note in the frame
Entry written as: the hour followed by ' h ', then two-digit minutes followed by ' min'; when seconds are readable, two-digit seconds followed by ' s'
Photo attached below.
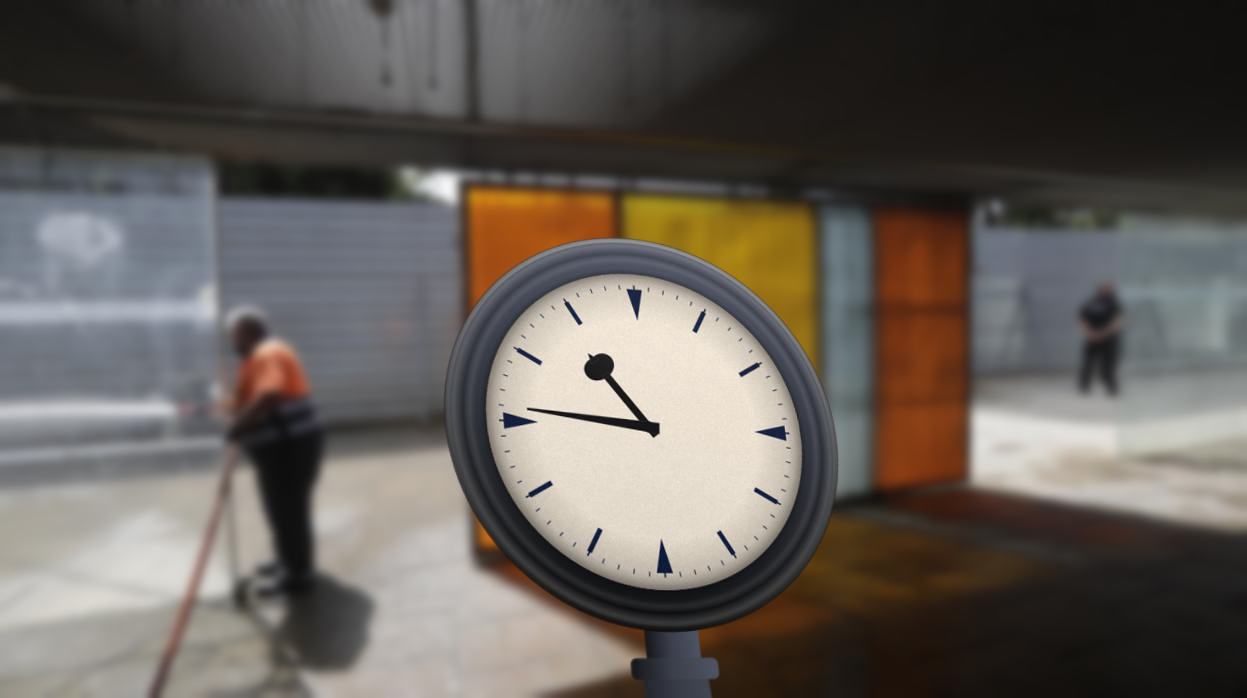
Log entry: 10 h 46 min
